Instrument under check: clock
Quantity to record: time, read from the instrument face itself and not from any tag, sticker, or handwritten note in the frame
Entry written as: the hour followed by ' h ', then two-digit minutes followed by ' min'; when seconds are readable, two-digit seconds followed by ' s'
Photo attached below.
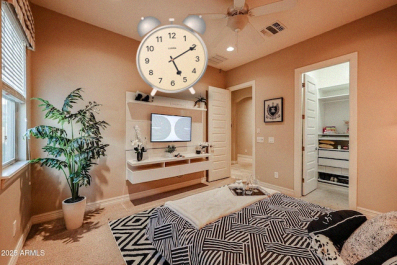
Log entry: 5 h 10 min
